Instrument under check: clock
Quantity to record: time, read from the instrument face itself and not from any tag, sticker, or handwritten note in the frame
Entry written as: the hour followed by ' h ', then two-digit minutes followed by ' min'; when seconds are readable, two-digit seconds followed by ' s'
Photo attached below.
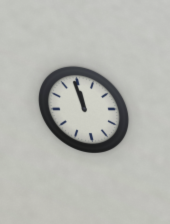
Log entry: 11 h 59 min
